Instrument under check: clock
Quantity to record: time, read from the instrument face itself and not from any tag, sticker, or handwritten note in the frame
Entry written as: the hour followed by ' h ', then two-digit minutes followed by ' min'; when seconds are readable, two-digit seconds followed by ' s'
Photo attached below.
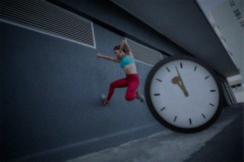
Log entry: 10 h 58 min
